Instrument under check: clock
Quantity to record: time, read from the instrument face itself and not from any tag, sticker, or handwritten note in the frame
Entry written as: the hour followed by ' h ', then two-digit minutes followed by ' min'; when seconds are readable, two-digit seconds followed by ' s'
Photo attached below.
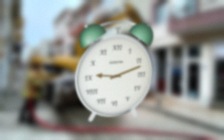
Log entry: 9 h 12 min
